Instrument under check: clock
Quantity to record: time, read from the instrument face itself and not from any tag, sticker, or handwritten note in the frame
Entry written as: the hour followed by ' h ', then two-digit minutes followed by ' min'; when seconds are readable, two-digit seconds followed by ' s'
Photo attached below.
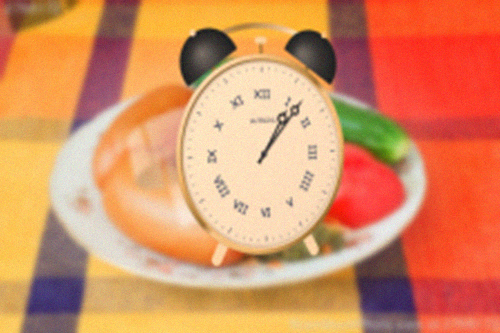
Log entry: 1 h 07 min
